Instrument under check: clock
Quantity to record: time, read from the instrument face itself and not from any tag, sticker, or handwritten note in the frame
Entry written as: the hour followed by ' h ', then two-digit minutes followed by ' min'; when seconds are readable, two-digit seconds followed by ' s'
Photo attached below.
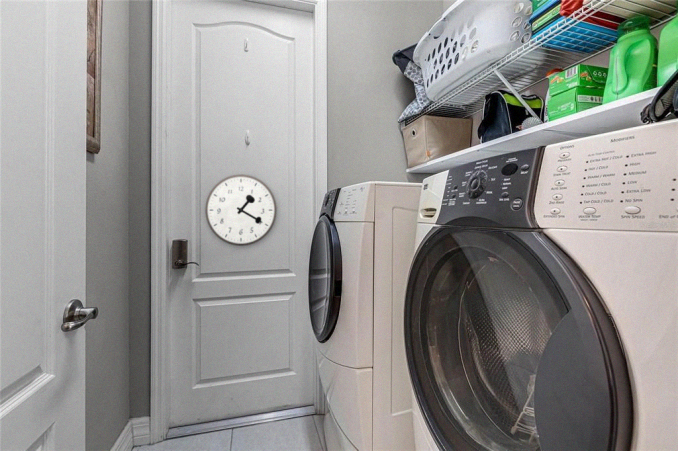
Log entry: 1 h 20 min
